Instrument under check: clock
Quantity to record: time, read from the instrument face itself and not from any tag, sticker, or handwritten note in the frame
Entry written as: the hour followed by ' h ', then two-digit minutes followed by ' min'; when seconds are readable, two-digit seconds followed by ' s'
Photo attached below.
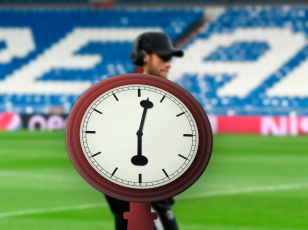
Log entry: 6 h 02 min
